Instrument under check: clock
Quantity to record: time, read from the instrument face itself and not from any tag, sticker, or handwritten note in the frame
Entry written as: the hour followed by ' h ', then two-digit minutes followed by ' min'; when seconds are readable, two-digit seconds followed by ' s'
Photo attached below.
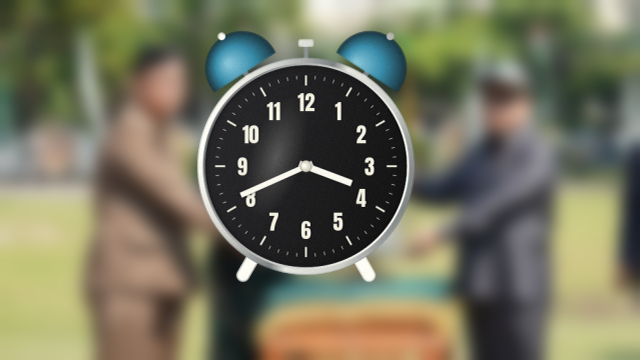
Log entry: 3 h 41 min
